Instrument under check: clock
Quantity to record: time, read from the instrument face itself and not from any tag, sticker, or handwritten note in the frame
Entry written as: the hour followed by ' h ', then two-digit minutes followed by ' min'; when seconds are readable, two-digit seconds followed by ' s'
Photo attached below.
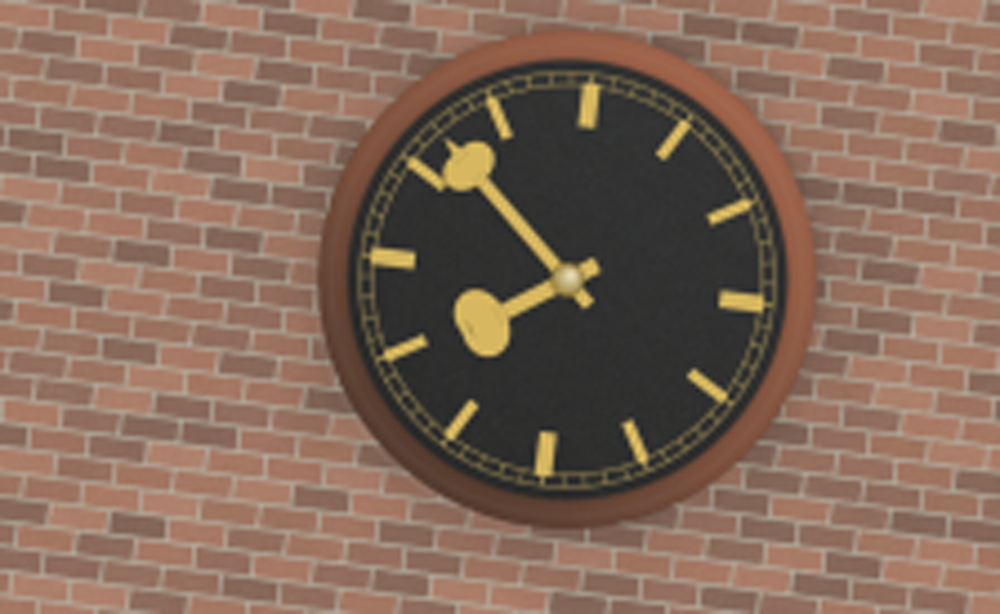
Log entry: 7 h 52 min
